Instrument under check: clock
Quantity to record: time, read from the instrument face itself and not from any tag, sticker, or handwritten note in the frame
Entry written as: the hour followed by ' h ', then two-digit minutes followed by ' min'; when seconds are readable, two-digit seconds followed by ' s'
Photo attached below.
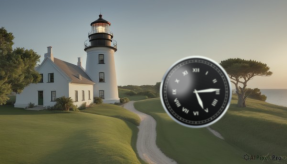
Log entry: 5 h 14 min
